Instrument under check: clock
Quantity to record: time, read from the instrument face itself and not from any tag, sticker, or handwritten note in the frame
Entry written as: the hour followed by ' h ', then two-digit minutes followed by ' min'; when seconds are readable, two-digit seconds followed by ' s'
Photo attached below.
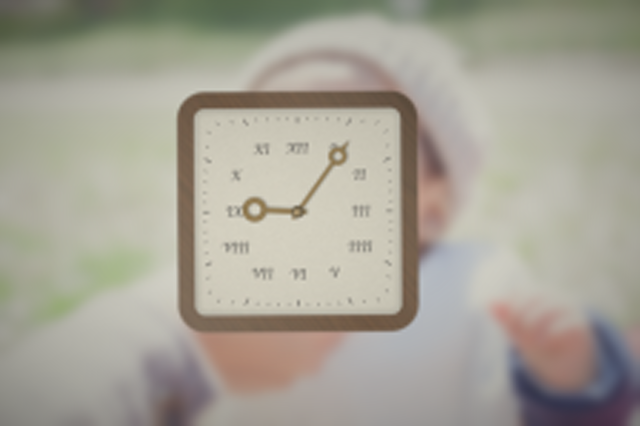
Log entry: 9 h 06 min
